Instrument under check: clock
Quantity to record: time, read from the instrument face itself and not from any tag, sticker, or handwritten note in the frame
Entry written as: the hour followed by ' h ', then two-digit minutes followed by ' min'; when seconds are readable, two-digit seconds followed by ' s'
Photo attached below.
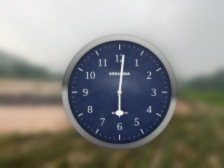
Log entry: 6 h 01 min
